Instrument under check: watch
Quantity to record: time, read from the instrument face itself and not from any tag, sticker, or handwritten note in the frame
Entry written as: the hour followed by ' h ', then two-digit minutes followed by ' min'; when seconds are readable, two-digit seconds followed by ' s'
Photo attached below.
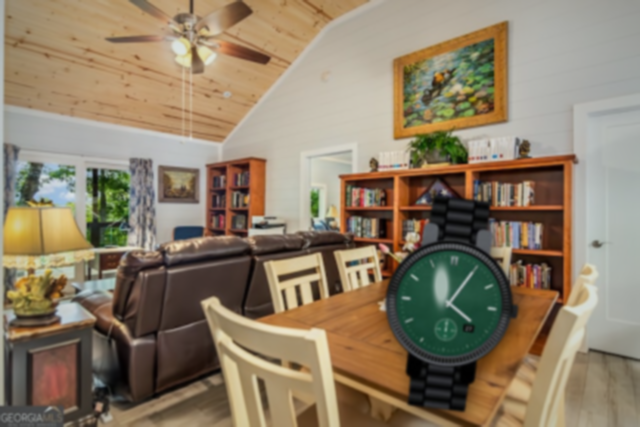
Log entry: 4 h 05 min
